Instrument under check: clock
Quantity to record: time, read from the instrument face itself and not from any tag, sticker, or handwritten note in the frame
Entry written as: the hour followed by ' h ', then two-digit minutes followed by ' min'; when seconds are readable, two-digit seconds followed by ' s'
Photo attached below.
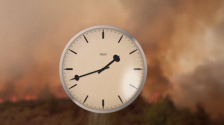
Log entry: 1 h 42 min
